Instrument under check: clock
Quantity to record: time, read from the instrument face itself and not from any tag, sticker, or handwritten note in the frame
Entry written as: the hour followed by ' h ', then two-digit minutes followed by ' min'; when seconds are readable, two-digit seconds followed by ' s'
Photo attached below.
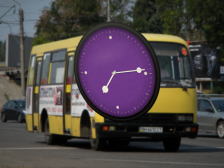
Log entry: 7 h 14 min
